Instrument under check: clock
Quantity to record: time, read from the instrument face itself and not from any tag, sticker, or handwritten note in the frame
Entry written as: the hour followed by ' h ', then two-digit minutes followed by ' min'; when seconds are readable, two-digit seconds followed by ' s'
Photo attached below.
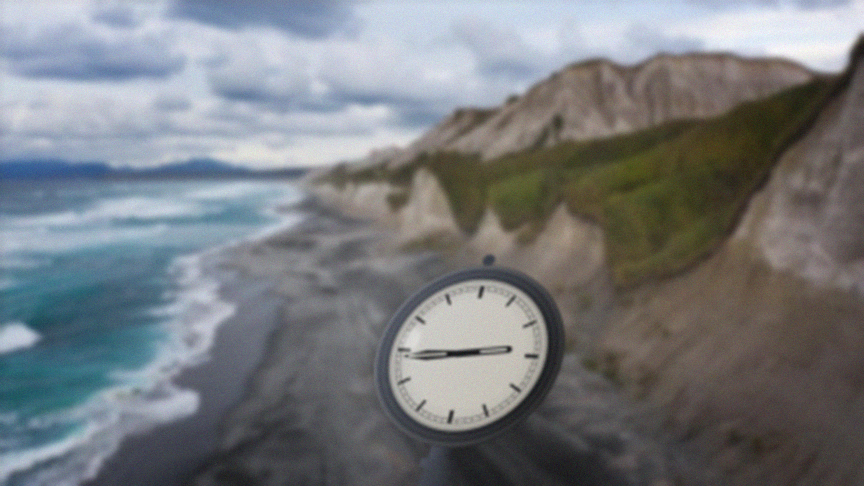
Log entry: 2 h 44 min
